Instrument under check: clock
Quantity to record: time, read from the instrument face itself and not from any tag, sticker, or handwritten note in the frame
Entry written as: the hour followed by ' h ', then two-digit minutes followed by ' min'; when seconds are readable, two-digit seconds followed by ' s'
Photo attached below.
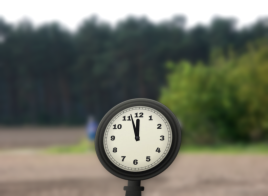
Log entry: 11 h 57 min
